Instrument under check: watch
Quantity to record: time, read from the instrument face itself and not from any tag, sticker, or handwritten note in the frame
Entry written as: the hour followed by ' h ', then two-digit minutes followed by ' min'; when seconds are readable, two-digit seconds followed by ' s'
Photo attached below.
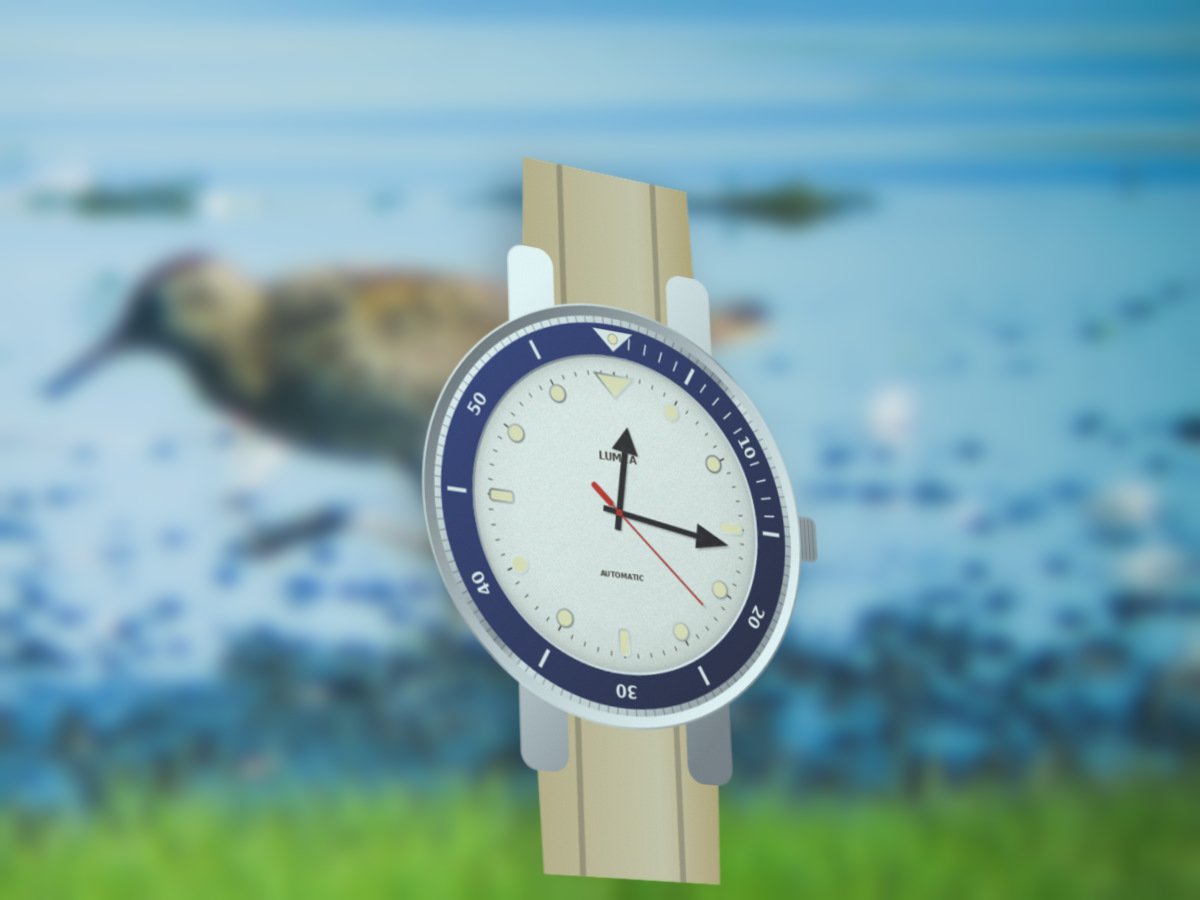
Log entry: 12 h 16 min 22 s
